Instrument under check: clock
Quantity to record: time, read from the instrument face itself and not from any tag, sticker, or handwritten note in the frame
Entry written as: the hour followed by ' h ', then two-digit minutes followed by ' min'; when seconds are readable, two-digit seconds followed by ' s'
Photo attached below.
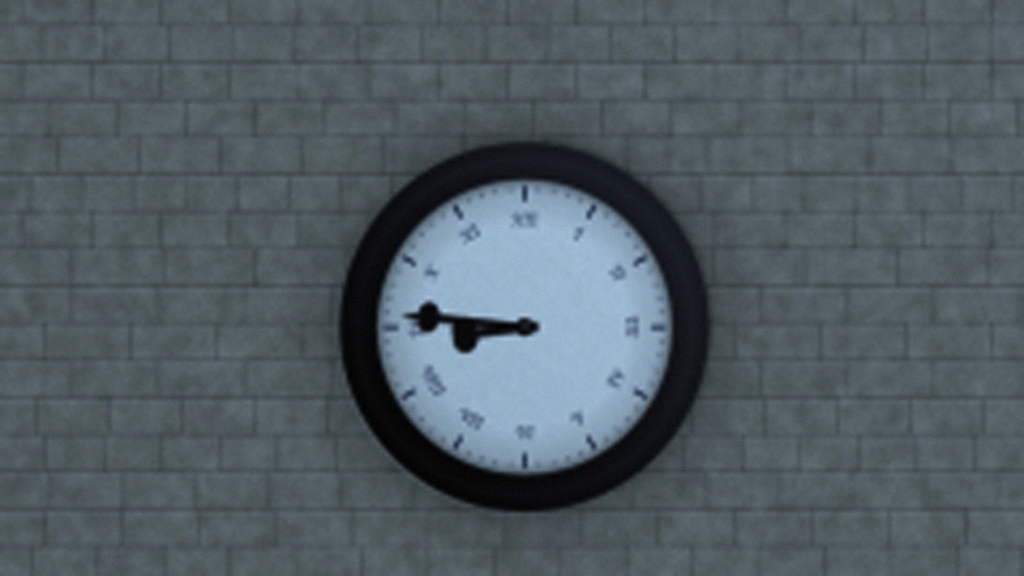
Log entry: 8 h 46 min
